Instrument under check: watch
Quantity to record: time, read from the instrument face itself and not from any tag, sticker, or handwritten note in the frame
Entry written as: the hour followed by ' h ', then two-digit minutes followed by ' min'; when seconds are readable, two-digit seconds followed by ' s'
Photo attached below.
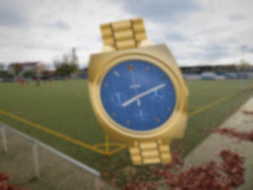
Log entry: 8 h 12 min
